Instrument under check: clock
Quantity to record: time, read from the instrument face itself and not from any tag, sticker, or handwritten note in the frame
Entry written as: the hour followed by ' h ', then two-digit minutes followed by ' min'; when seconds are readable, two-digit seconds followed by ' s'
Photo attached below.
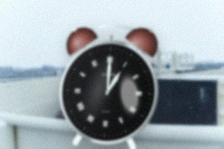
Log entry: 1 h 00 min
